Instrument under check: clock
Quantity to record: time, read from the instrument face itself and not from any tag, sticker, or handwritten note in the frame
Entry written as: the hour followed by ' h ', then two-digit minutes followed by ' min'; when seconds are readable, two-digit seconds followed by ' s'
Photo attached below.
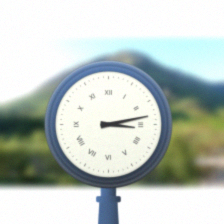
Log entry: 3 h 13 min
